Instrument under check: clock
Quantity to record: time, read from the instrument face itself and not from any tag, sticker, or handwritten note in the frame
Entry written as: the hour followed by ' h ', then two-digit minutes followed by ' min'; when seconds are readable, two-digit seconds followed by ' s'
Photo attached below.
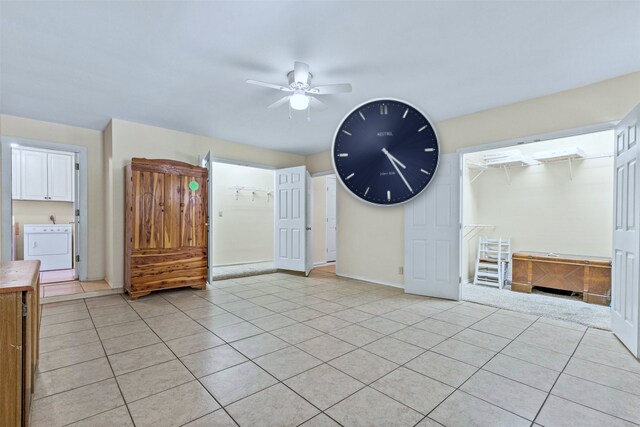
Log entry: 4 h 25 min
